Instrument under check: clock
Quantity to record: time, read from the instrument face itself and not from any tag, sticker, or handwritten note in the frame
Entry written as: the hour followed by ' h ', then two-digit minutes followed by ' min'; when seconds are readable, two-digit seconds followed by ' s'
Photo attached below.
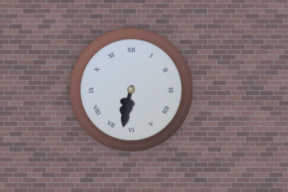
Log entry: 6 h 32 min
